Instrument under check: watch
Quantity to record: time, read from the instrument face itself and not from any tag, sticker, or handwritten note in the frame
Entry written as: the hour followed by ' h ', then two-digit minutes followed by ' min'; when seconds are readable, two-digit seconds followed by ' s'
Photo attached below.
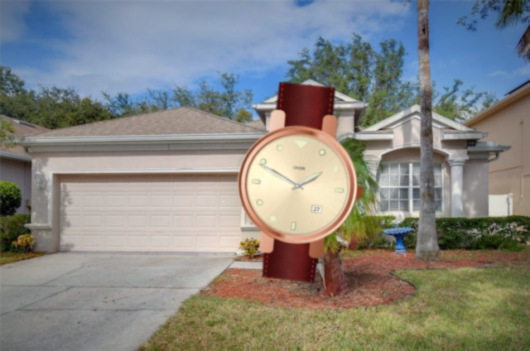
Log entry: 1 h 49 min
